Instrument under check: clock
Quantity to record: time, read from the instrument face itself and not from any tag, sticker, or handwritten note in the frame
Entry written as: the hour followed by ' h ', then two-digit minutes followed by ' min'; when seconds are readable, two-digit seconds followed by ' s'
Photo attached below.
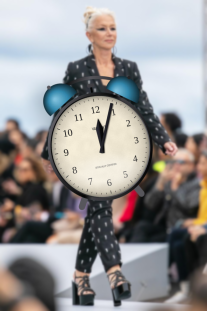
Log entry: 12 h 04 min
